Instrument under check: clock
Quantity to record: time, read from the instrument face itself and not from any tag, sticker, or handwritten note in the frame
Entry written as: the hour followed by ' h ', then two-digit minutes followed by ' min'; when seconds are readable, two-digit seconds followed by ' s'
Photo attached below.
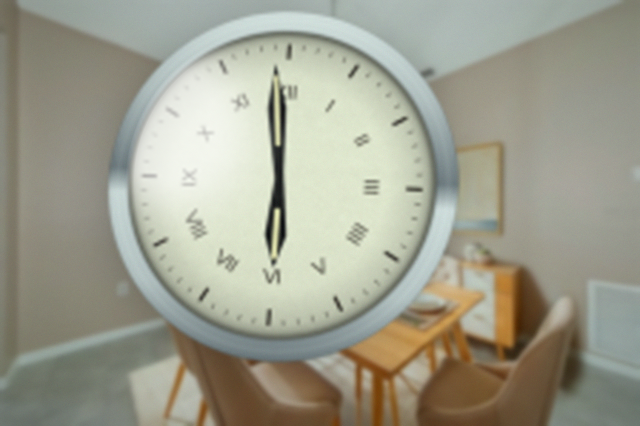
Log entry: 5 h 59 min
